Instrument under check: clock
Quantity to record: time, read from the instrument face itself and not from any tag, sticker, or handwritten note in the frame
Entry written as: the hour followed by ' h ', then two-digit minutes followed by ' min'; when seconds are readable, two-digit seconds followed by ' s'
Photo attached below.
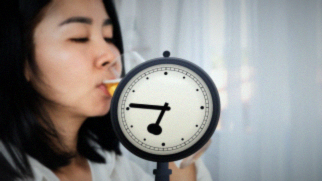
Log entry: 6 h 46 min
